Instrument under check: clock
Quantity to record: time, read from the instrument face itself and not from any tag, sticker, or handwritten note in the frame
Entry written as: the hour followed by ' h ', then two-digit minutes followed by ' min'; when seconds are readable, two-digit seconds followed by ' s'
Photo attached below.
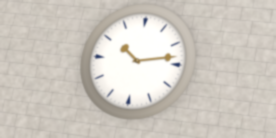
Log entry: 10 h 13 min
